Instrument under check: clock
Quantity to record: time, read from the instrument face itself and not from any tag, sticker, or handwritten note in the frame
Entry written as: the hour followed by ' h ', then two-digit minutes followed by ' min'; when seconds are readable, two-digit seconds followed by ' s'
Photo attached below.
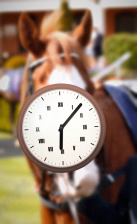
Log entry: 6 h 07 min
